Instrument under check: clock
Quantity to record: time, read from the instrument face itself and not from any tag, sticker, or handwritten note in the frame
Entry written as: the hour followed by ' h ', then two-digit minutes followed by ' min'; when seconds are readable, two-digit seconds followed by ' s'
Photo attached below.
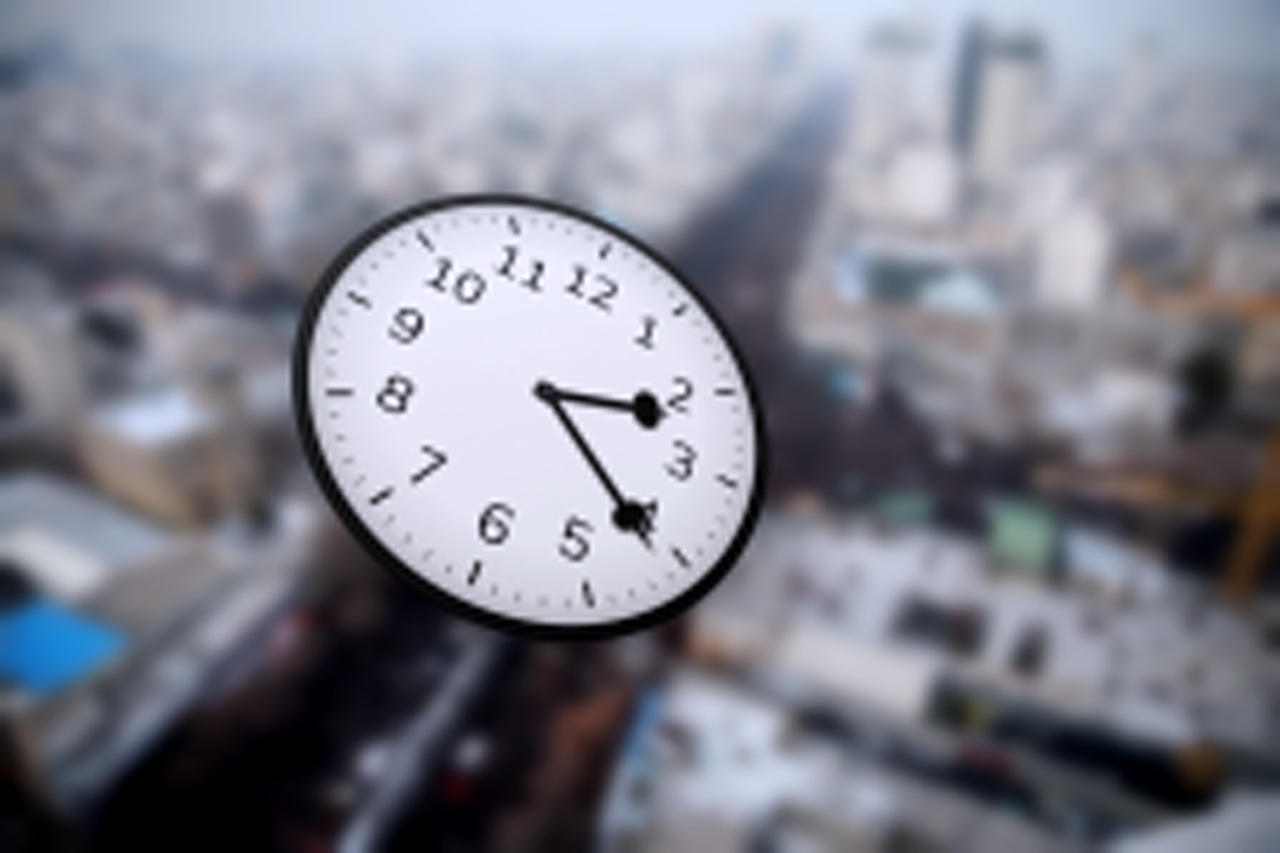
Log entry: 2 h 21 min
